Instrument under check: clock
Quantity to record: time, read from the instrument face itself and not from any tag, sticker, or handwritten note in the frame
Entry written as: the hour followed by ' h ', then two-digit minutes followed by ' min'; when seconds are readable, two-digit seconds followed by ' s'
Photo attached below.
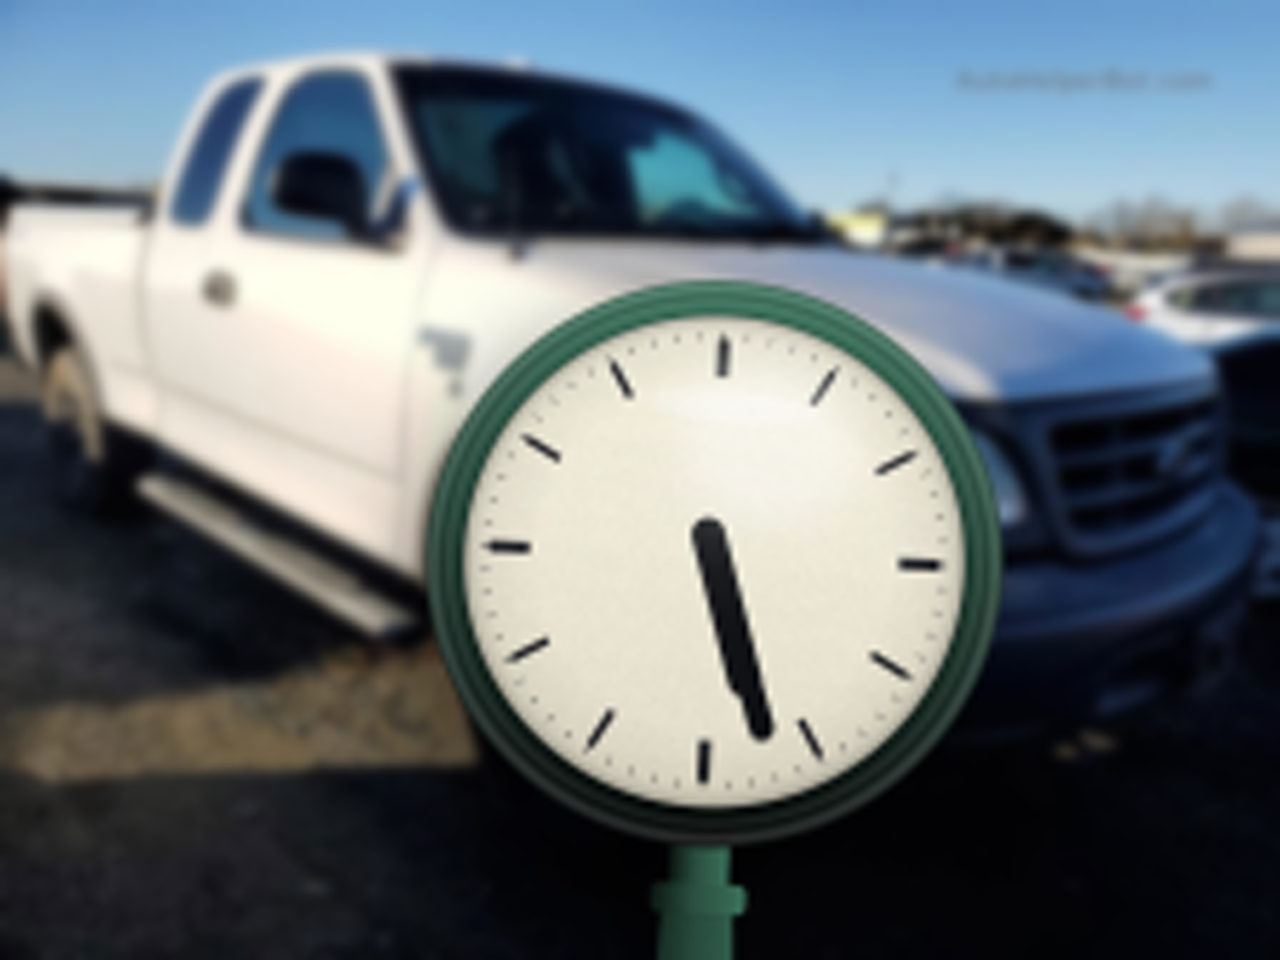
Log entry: 5 h 27 min
